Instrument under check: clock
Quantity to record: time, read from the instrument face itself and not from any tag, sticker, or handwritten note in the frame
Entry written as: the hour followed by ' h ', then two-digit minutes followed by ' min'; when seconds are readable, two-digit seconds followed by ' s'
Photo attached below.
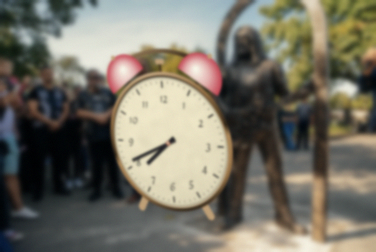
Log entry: 7 h 41 min
